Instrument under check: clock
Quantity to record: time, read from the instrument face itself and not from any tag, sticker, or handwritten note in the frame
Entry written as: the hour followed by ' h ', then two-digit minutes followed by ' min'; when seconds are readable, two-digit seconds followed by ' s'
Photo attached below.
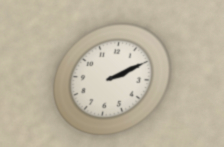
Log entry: 2 h 10 min
